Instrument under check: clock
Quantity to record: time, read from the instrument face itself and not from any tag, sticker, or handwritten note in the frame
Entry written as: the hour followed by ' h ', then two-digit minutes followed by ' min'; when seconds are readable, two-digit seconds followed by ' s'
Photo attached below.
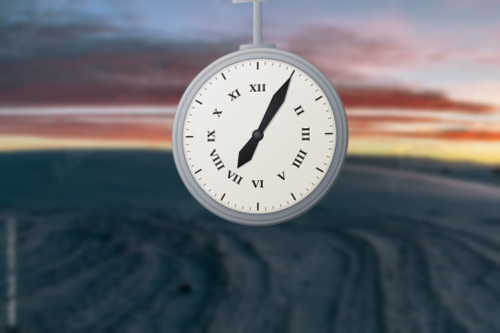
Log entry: 7 h 05 min
